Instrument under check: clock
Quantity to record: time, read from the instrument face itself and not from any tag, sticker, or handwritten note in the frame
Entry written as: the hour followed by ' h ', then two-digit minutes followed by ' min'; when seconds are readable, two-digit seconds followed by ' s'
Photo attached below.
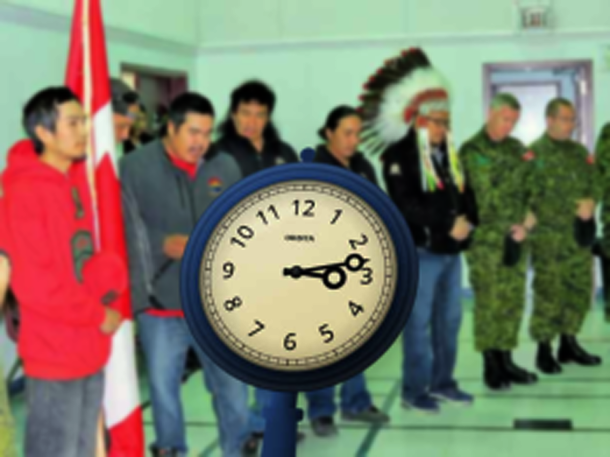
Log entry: 3 h 13 min
